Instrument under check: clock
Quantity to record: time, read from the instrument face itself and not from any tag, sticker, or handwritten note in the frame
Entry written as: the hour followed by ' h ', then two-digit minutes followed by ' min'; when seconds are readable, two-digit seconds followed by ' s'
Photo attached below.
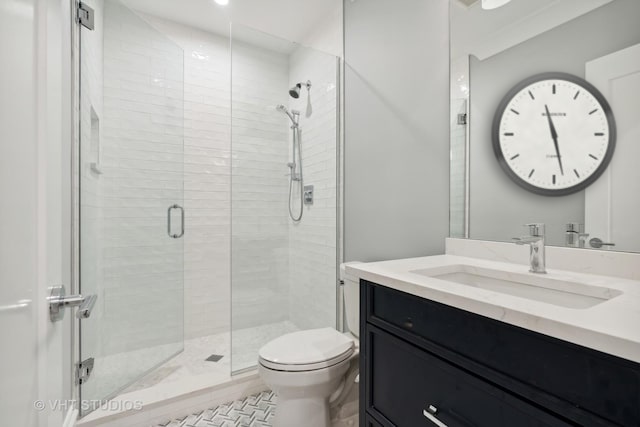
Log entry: 11 h 28 min
